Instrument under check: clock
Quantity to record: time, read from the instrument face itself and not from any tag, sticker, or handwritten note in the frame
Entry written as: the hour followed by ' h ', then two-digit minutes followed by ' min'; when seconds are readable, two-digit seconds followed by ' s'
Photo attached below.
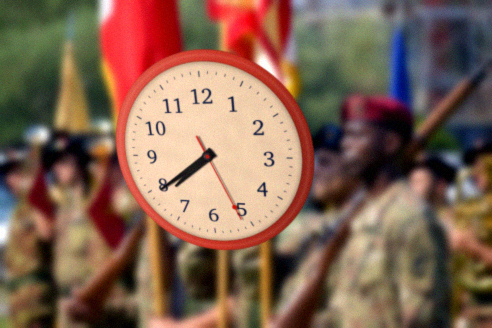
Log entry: 7 h 39 min 26 s
